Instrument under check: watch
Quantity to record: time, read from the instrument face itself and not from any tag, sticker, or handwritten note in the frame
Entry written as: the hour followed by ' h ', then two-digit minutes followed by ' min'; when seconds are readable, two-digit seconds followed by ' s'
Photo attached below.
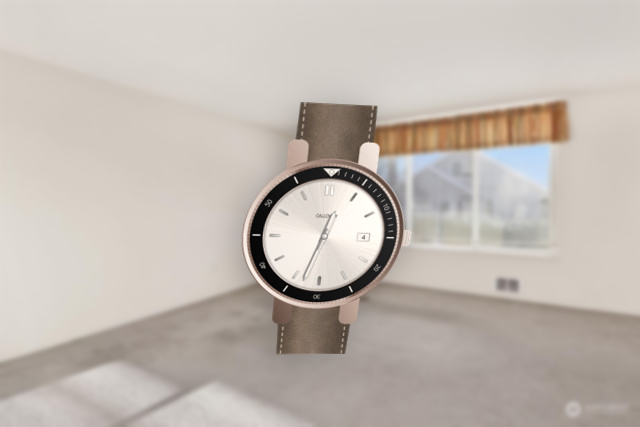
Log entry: 12 h 33 min
